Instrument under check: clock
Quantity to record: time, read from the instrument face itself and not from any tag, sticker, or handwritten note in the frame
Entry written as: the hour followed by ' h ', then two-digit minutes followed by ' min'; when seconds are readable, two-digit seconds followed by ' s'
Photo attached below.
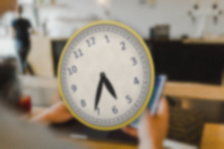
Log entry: 5 h 36 min
